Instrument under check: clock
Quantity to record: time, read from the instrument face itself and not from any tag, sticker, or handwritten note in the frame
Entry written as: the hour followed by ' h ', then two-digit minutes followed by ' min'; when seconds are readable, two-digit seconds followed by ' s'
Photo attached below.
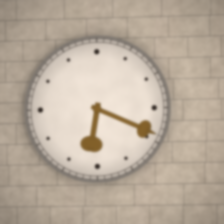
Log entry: 6 h 19 min
